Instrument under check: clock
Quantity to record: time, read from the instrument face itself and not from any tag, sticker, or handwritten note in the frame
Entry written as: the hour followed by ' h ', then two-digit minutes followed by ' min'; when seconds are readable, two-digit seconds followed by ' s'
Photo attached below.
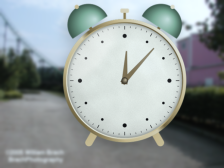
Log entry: 12 h 07 min
